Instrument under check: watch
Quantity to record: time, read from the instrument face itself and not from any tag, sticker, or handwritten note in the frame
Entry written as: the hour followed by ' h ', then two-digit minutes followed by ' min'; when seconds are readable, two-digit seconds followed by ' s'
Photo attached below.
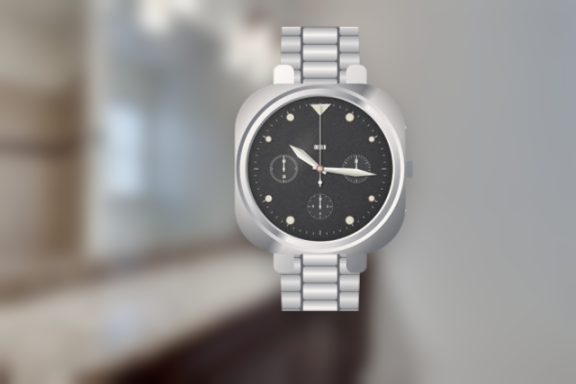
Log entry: 10 h 16 min
